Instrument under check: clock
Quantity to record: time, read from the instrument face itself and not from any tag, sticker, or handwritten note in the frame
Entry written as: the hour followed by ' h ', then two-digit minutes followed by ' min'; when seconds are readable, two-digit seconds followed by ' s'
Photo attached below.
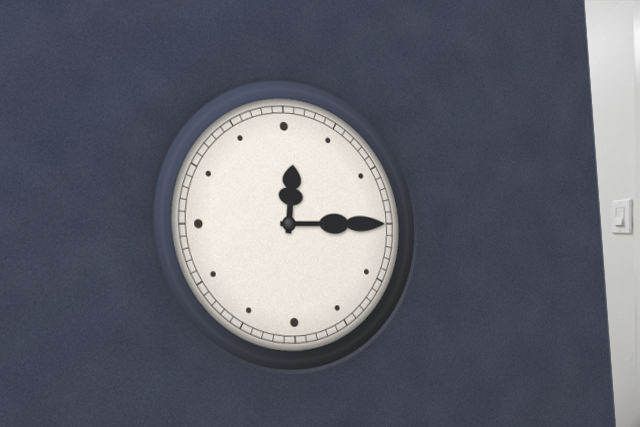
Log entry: 12 h 15 min
